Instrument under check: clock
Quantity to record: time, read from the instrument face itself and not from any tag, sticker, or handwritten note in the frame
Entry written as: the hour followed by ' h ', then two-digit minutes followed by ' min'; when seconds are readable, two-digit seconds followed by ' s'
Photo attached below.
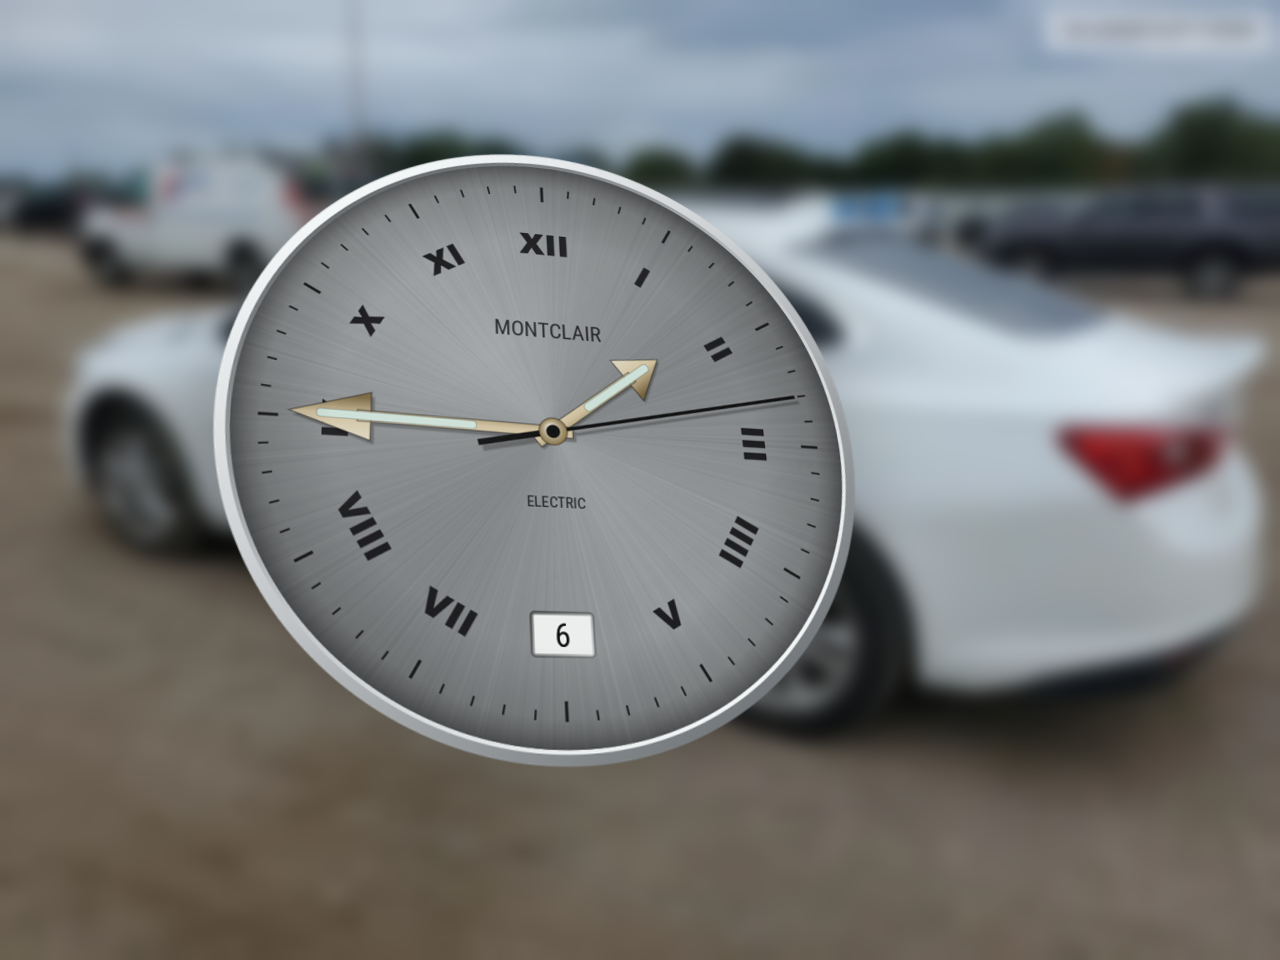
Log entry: 1 h 45 min 13 s
